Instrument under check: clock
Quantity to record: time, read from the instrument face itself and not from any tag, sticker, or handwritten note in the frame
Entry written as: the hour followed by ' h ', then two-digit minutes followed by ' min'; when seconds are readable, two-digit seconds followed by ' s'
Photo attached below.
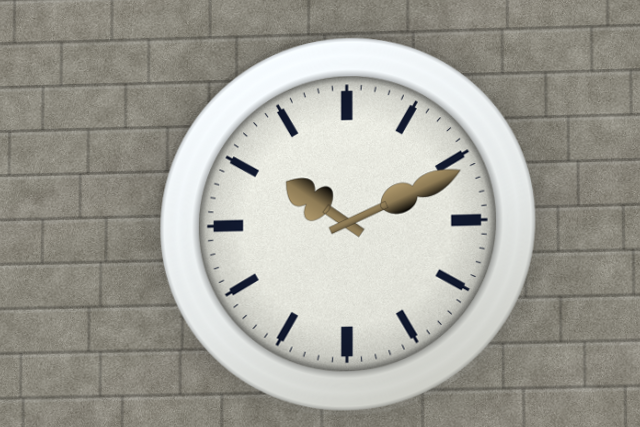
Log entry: 10 h 11 min
